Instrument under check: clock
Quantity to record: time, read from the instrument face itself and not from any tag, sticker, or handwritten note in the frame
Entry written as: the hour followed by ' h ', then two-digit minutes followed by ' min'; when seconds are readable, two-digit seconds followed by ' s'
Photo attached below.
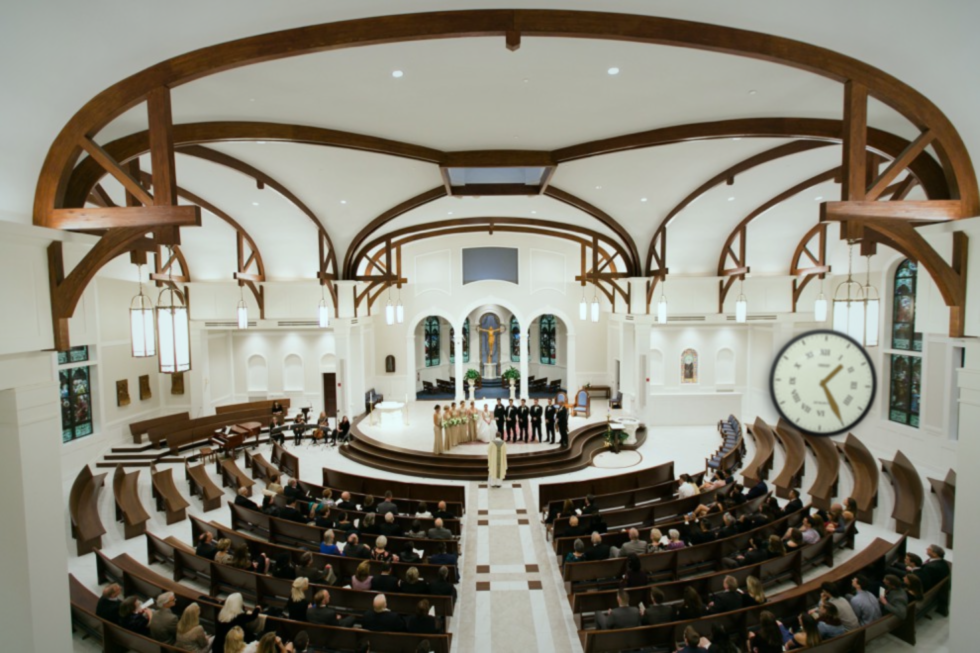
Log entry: 1 h 25 min
